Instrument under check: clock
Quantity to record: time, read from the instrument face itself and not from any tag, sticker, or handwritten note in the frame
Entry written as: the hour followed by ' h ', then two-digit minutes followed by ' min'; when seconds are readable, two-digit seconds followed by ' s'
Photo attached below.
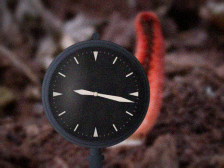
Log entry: 9 h 17 min
